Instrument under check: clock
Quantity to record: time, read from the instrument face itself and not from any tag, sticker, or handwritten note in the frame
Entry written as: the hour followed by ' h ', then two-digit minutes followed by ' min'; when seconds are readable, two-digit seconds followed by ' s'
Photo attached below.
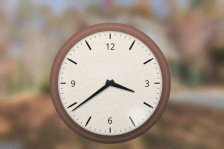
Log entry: 3 h 39 min
